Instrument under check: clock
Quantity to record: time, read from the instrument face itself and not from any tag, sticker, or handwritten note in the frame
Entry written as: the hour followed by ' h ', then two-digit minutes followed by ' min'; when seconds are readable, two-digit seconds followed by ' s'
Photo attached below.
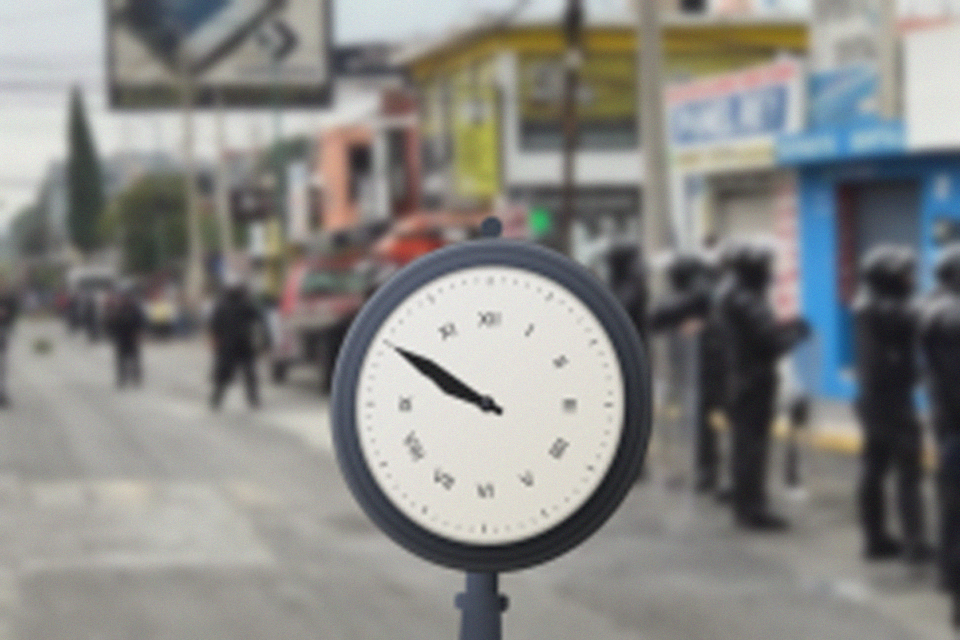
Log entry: 9 h 50 min
